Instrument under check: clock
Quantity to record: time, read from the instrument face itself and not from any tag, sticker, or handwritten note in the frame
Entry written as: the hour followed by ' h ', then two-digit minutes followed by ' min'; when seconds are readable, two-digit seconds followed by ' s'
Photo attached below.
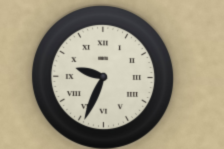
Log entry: 9 h 34 min
